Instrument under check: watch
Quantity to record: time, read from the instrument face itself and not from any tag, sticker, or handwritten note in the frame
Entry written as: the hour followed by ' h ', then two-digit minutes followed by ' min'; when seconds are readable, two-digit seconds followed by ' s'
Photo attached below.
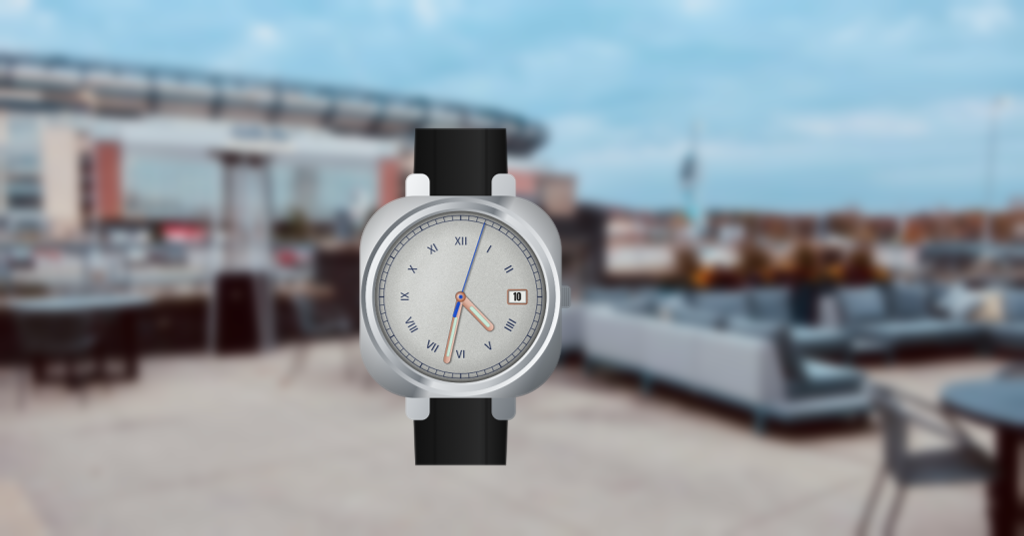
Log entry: 4 h 32 min 03 s
